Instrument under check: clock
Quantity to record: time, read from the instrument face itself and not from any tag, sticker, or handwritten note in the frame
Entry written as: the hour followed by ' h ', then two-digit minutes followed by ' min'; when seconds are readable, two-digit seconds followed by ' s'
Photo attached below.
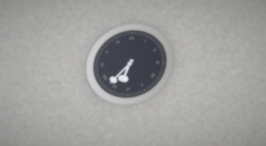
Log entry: 6 h 37 min
